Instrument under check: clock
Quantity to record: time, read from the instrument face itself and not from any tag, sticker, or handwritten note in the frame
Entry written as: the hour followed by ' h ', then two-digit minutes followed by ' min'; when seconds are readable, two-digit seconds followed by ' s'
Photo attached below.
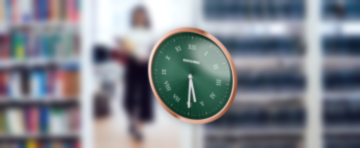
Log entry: 5 h 30 min
